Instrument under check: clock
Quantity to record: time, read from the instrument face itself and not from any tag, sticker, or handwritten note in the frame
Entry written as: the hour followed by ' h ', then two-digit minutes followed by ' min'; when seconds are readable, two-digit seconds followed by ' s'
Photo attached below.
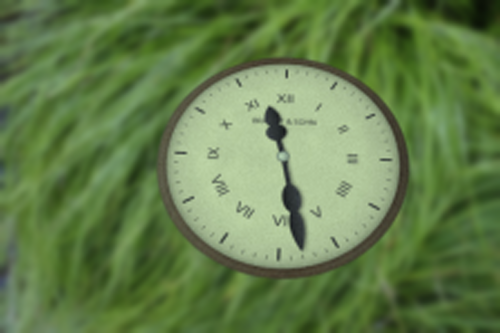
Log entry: 11 h 28 min
